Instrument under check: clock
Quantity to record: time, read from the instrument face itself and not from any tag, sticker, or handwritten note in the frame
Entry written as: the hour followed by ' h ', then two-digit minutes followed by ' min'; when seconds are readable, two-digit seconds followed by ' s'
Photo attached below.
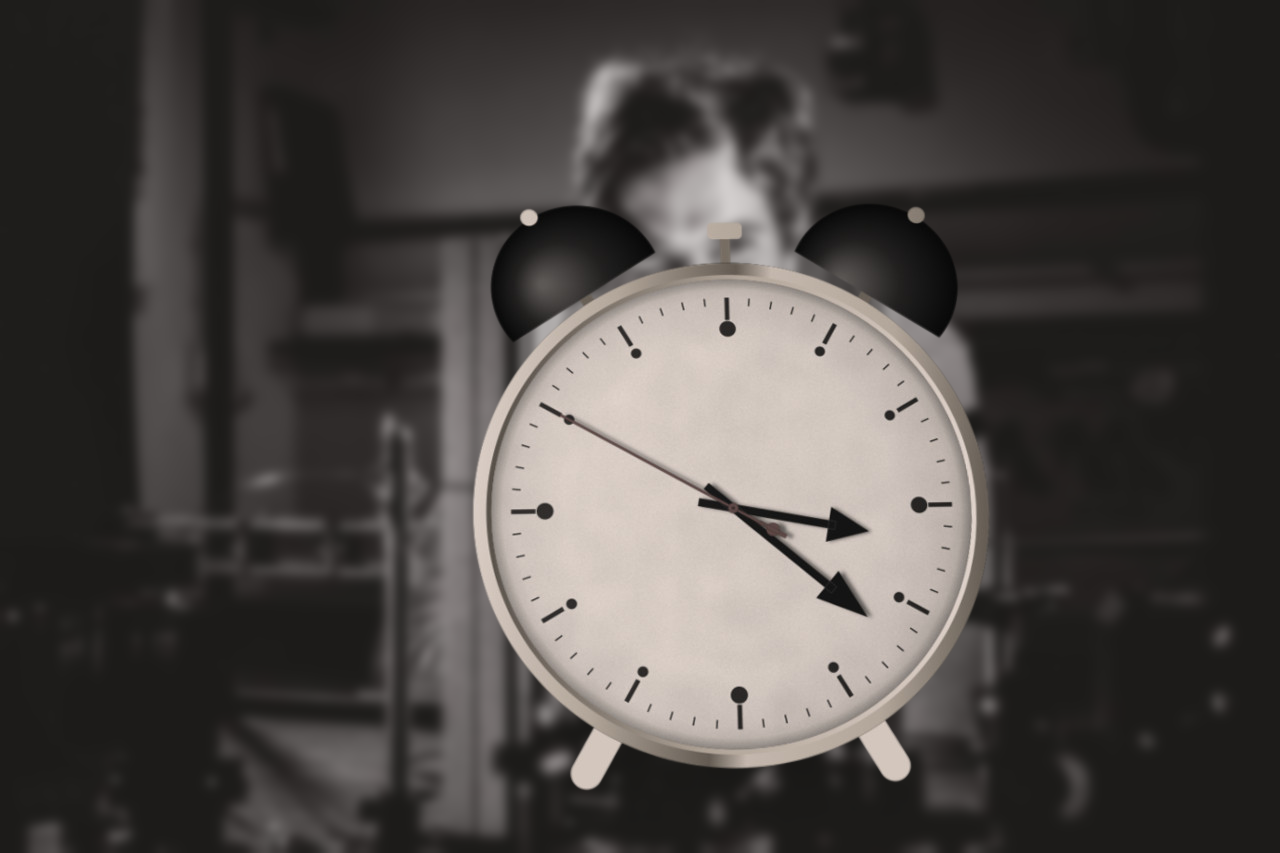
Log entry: 3 h 21 min 50 s
